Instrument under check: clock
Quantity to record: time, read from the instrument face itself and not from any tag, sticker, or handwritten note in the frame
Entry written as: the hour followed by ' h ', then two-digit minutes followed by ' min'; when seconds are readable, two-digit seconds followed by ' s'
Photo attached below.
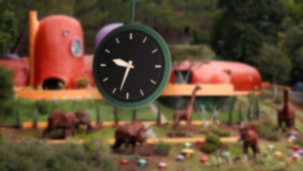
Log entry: 9 h 33 min
